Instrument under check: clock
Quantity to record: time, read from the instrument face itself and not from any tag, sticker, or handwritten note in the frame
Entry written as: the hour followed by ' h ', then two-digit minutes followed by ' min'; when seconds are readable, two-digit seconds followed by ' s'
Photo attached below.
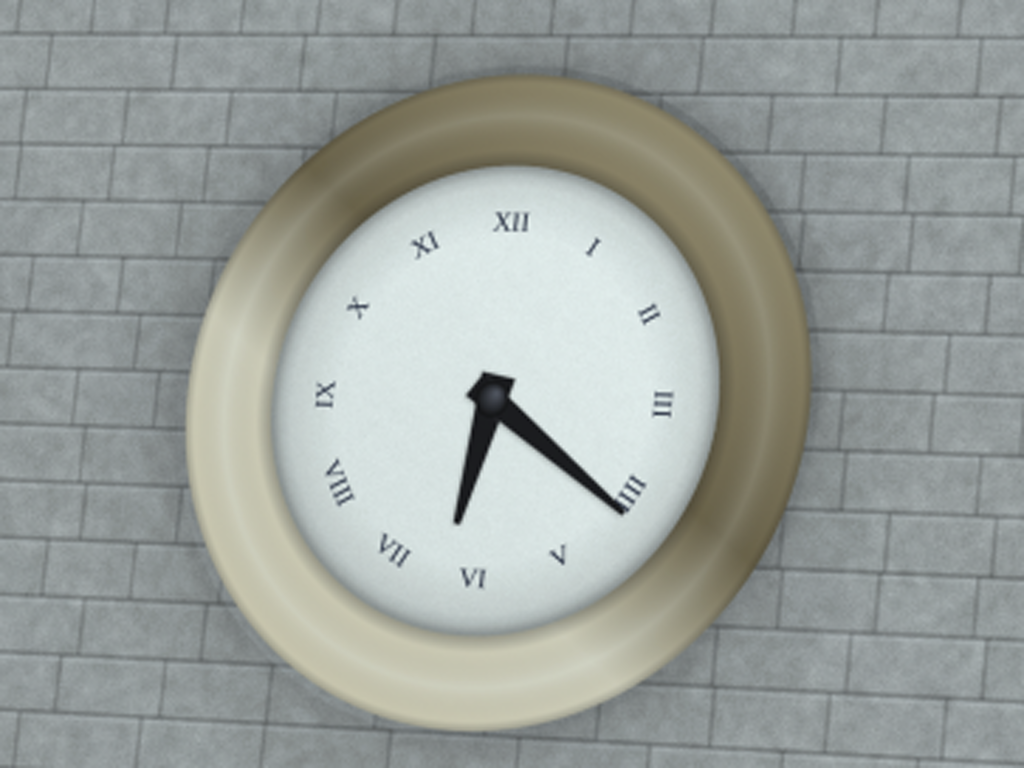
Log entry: 6 h 21 min
